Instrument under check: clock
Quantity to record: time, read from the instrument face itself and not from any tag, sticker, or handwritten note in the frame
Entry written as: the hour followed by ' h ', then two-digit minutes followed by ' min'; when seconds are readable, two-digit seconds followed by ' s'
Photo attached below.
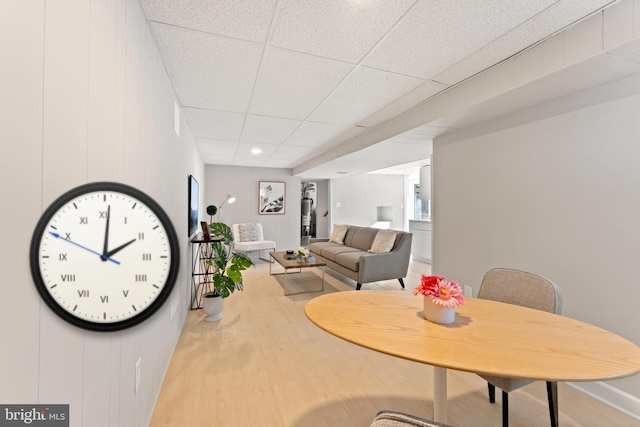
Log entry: 2 h 00 min 49 s
